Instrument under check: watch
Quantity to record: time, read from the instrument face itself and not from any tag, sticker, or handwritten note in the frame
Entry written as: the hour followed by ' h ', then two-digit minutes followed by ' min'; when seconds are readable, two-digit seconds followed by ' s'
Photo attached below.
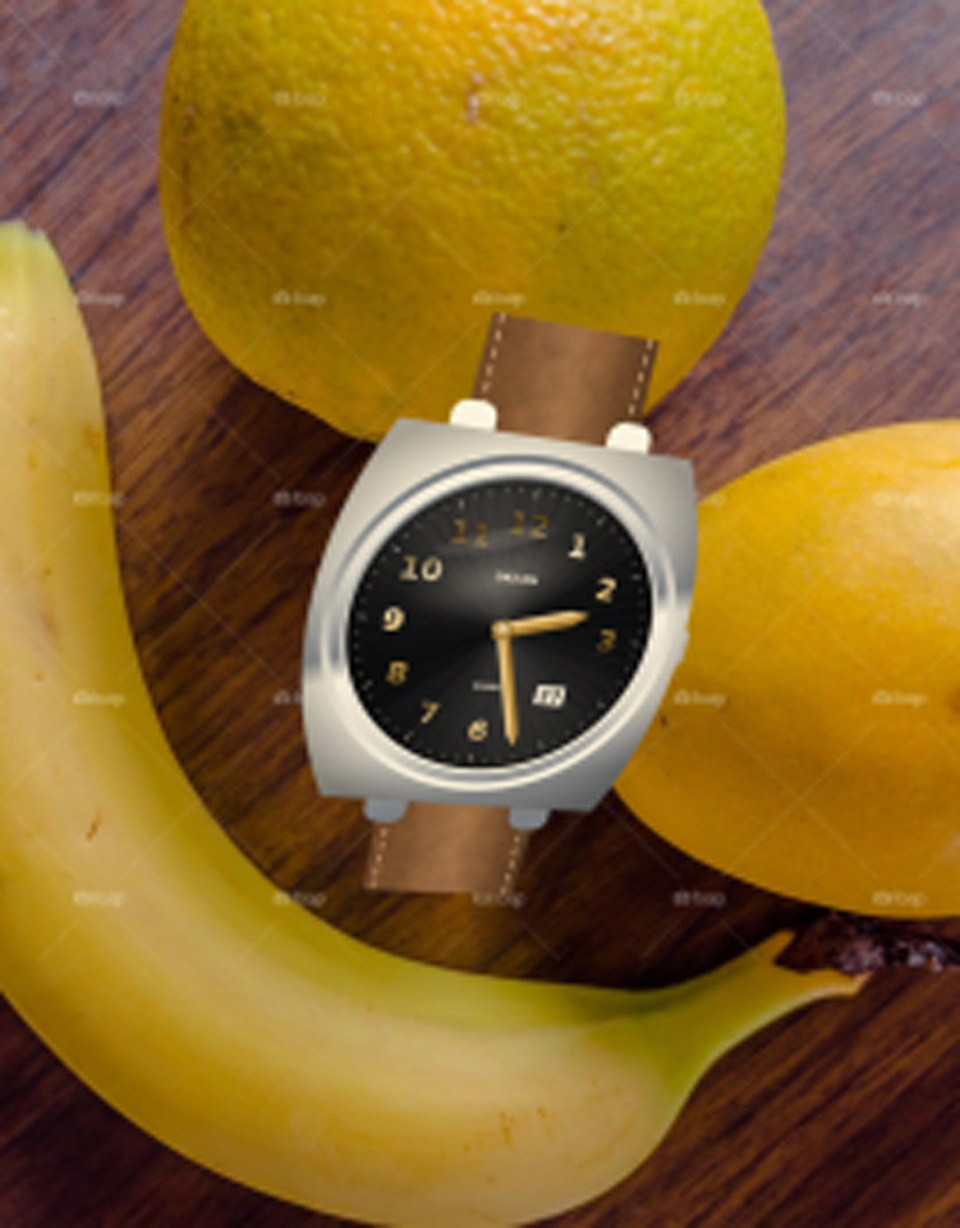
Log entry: 2 h 27 min
